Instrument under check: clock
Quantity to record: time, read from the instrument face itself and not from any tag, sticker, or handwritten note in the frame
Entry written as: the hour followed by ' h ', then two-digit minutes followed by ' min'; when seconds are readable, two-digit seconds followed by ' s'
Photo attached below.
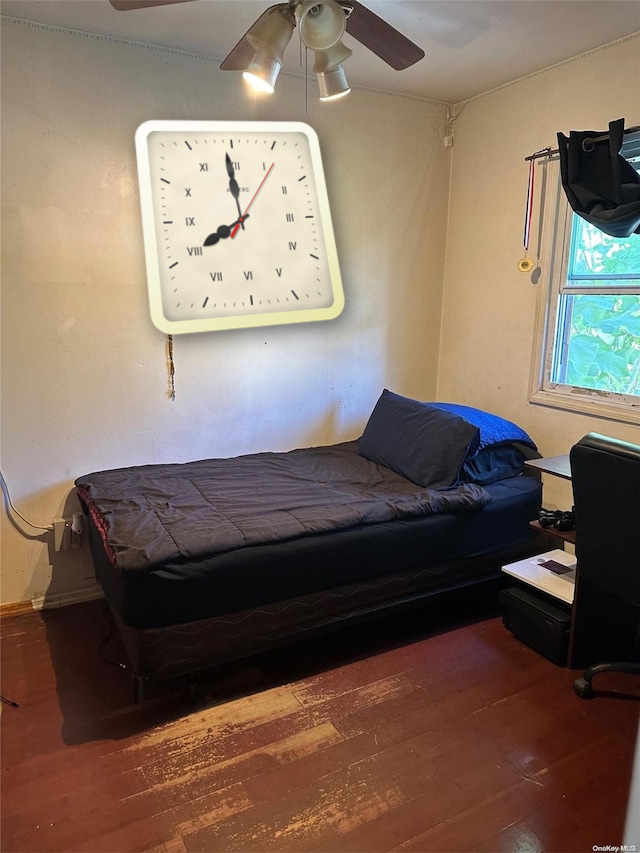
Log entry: 7 h 59 min 06 s
